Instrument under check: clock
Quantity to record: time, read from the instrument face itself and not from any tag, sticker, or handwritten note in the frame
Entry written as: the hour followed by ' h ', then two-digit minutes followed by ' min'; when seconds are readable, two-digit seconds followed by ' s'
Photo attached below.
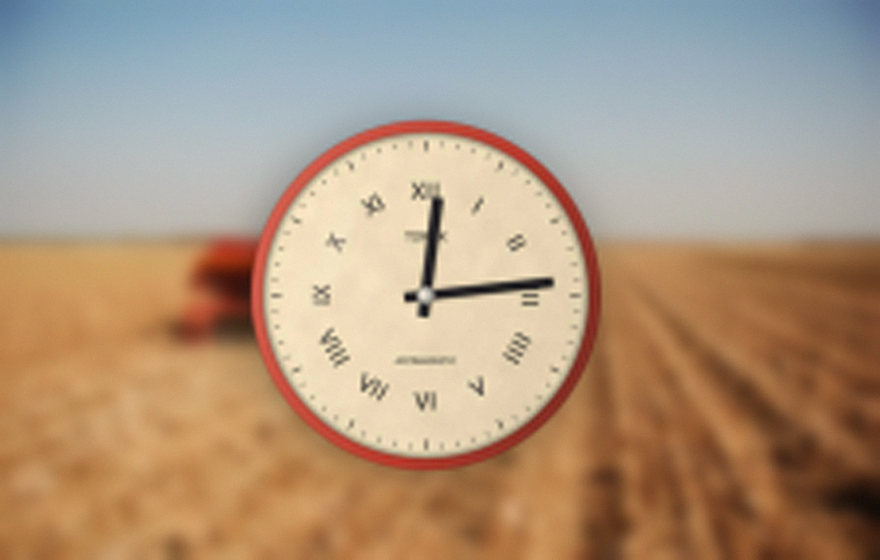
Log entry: 12 h 14 min
